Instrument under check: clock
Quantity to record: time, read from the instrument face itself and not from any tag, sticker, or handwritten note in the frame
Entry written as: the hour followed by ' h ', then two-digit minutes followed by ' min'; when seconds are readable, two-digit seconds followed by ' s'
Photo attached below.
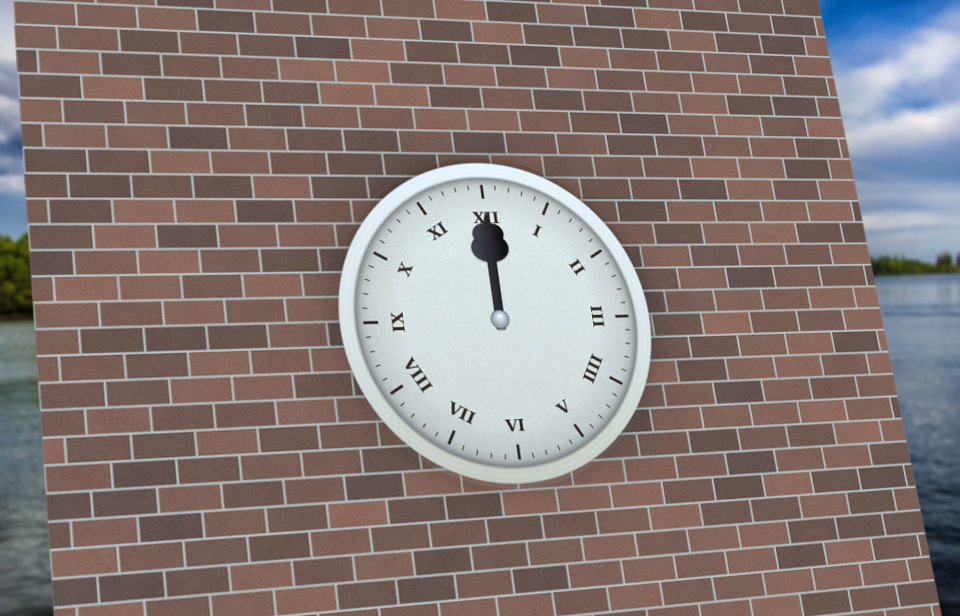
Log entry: 12 h 00 min
